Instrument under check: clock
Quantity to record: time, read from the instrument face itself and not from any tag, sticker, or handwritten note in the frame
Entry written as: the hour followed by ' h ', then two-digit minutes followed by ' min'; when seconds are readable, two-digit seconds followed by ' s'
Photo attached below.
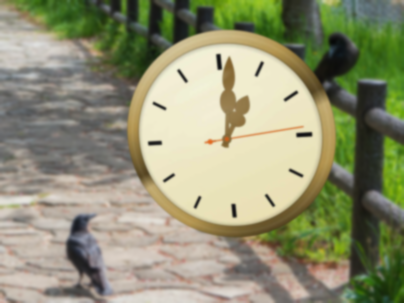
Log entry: 1 h 01 min 14 s
